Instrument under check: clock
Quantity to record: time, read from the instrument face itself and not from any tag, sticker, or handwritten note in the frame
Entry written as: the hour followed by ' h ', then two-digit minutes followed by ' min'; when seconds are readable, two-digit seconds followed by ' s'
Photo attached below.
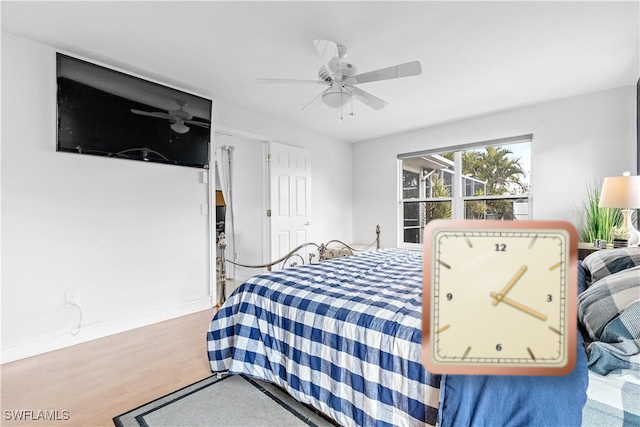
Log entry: 1 h 19 min
